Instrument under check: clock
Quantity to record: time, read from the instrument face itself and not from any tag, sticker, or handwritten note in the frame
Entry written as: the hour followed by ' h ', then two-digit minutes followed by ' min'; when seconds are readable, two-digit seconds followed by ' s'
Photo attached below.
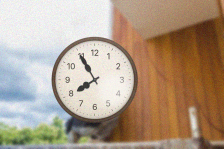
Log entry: 7 h 55 min
